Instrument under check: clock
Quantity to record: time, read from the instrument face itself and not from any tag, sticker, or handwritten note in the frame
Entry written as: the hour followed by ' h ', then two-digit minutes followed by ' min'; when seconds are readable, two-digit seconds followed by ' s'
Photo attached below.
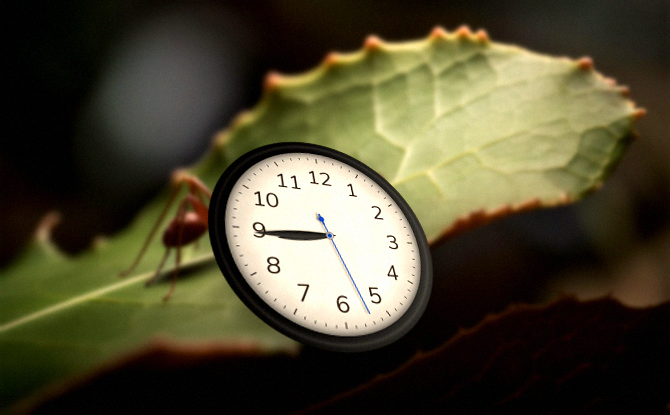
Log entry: 8 h 44 min 27 s
